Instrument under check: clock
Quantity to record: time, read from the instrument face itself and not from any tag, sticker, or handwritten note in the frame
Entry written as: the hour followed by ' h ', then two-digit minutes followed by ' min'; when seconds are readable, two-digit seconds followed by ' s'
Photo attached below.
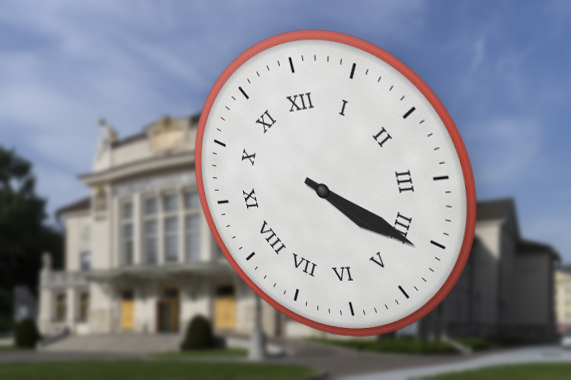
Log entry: 4 h 21 min
